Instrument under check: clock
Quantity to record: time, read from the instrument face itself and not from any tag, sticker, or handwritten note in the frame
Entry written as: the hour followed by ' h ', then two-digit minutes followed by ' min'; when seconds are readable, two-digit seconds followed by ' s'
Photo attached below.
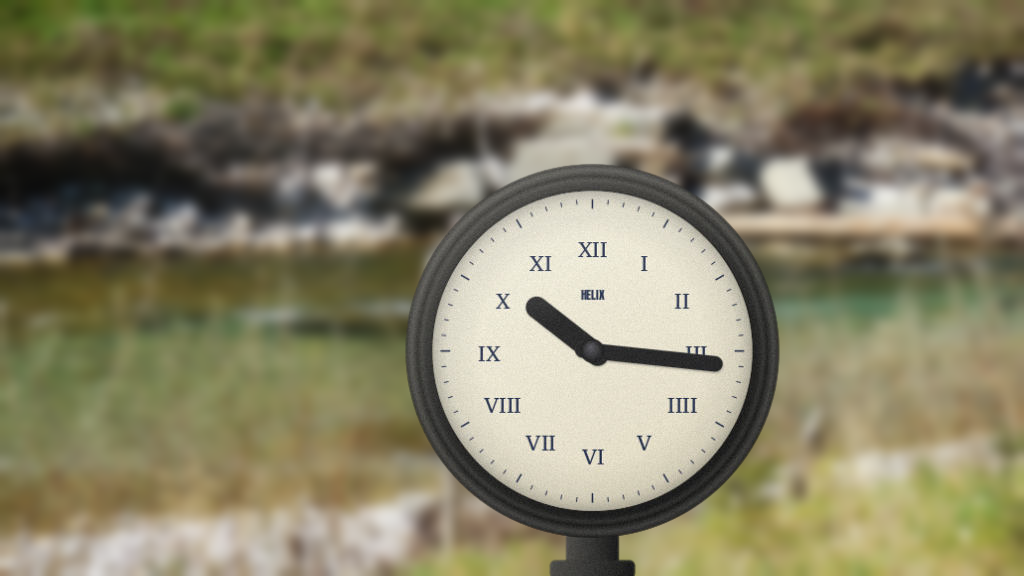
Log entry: 10 h 16 min
